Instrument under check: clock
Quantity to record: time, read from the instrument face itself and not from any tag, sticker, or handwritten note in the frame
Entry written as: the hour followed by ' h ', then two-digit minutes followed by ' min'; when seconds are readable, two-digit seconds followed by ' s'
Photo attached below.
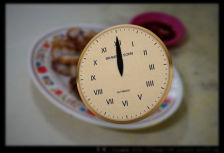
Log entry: 12 h 00 min
